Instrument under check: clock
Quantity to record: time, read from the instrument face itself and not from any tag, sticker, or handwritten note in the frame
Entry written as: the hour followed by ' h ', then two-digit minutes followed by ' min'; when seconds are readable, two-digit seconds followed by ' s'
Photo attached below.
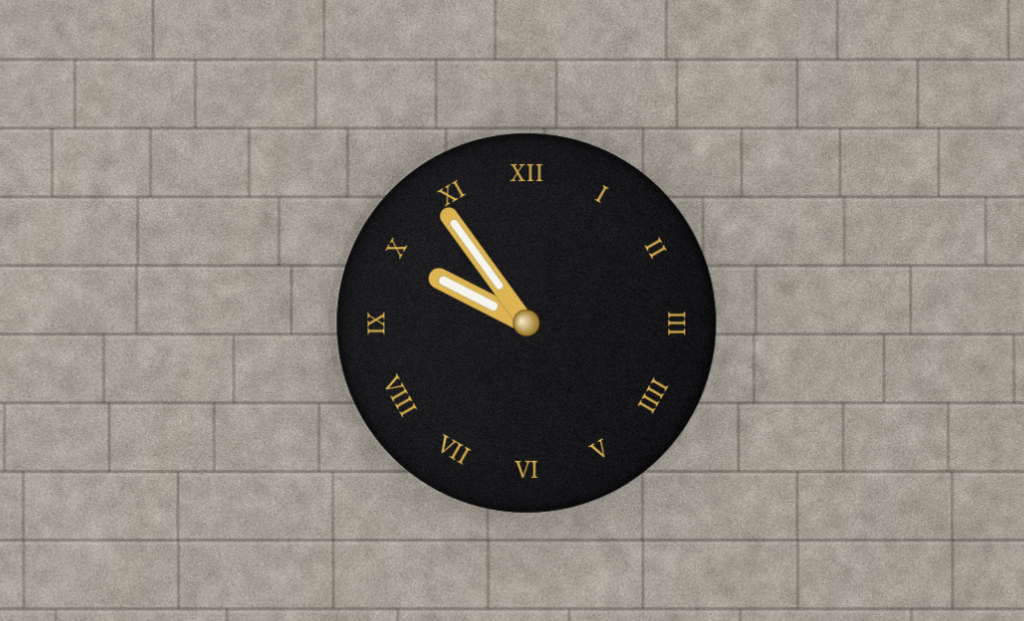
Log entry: 9 h 54 min
